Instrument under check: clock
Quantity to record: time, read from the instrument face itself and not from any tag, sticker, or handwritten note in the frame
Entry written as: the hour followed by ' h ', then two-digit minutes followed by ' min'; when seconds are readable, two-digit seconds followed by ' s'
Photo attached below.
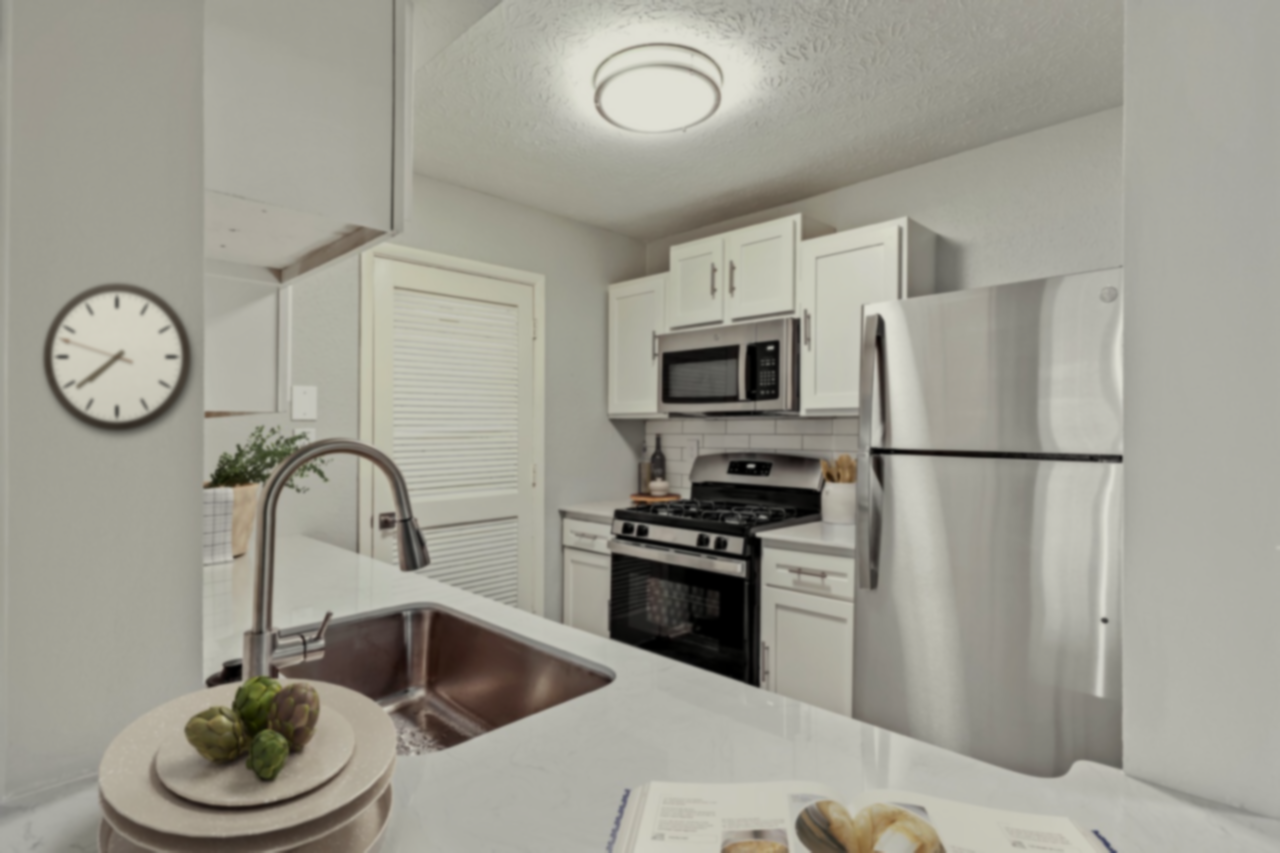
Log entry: 7 h 38 min 48 s
